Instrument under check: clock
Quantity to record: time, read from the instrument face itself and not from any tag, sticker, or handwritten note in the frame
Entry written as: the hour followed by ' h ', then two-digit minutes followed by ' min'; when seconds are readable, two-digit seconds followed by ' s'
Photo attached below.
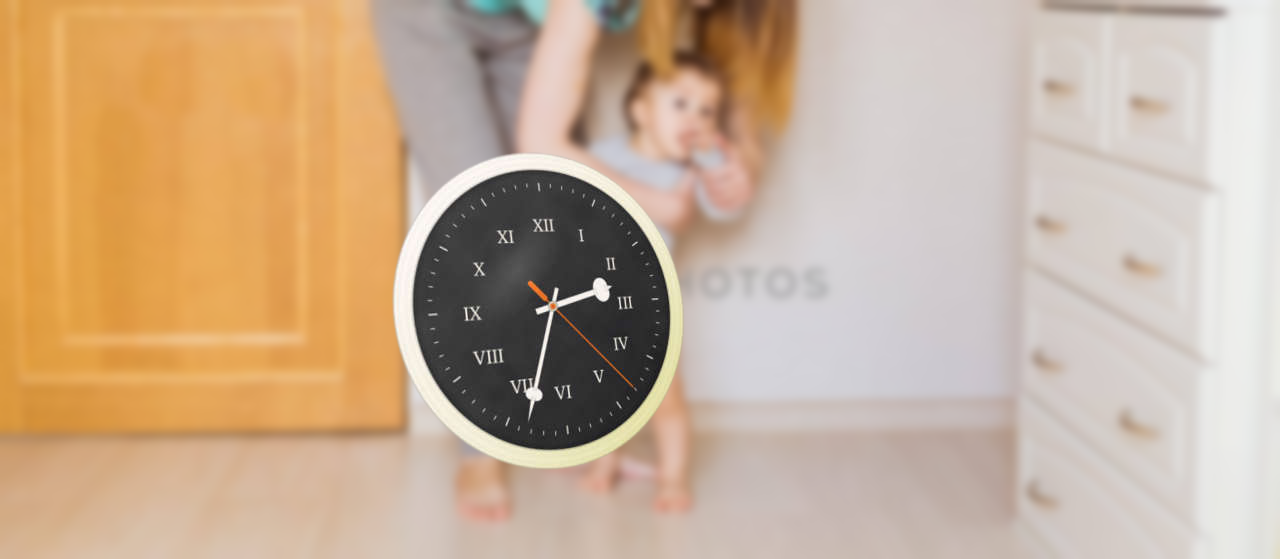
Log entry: 2 h 33 min 23 s
